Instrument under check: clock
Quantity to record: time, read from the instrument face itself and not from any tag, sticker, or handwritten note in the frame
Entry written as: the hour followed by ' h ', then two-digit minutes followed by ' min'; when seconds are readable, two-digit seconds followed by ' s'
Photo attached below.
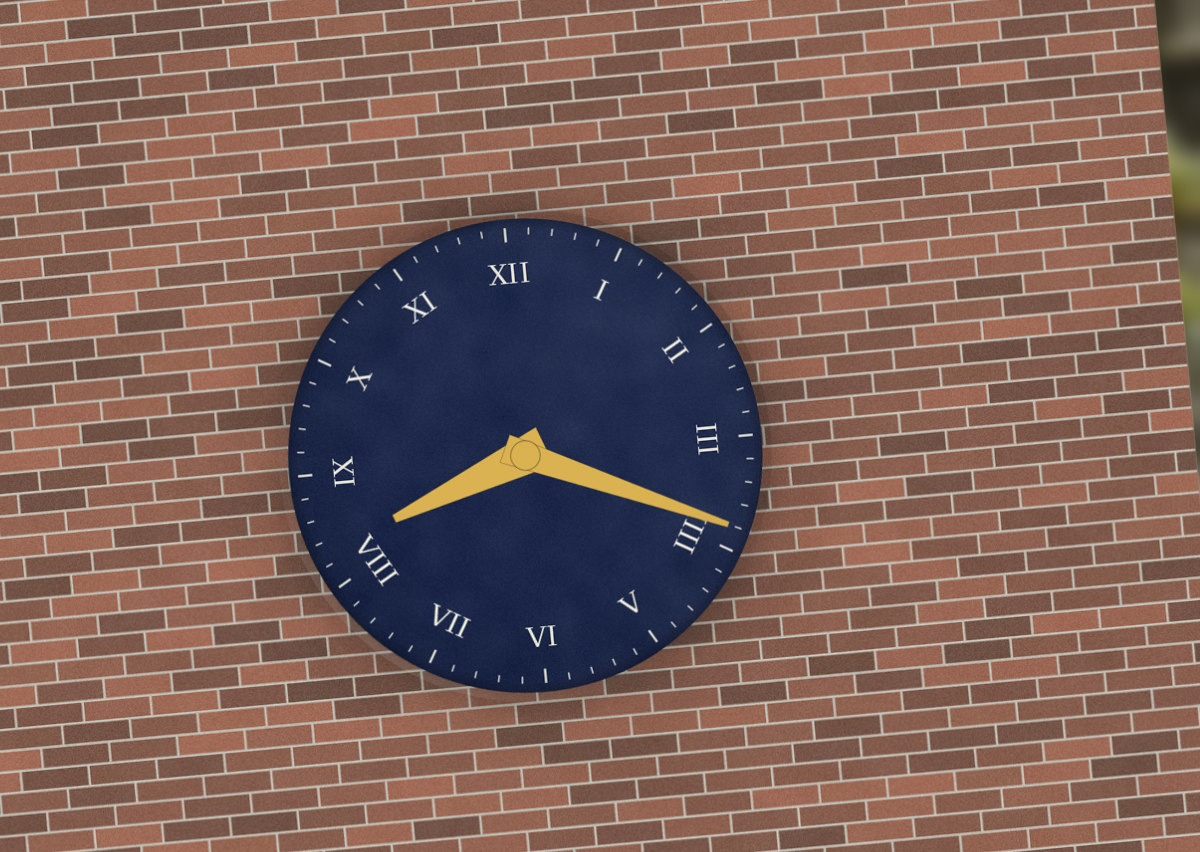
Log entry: 8 h 19 min
